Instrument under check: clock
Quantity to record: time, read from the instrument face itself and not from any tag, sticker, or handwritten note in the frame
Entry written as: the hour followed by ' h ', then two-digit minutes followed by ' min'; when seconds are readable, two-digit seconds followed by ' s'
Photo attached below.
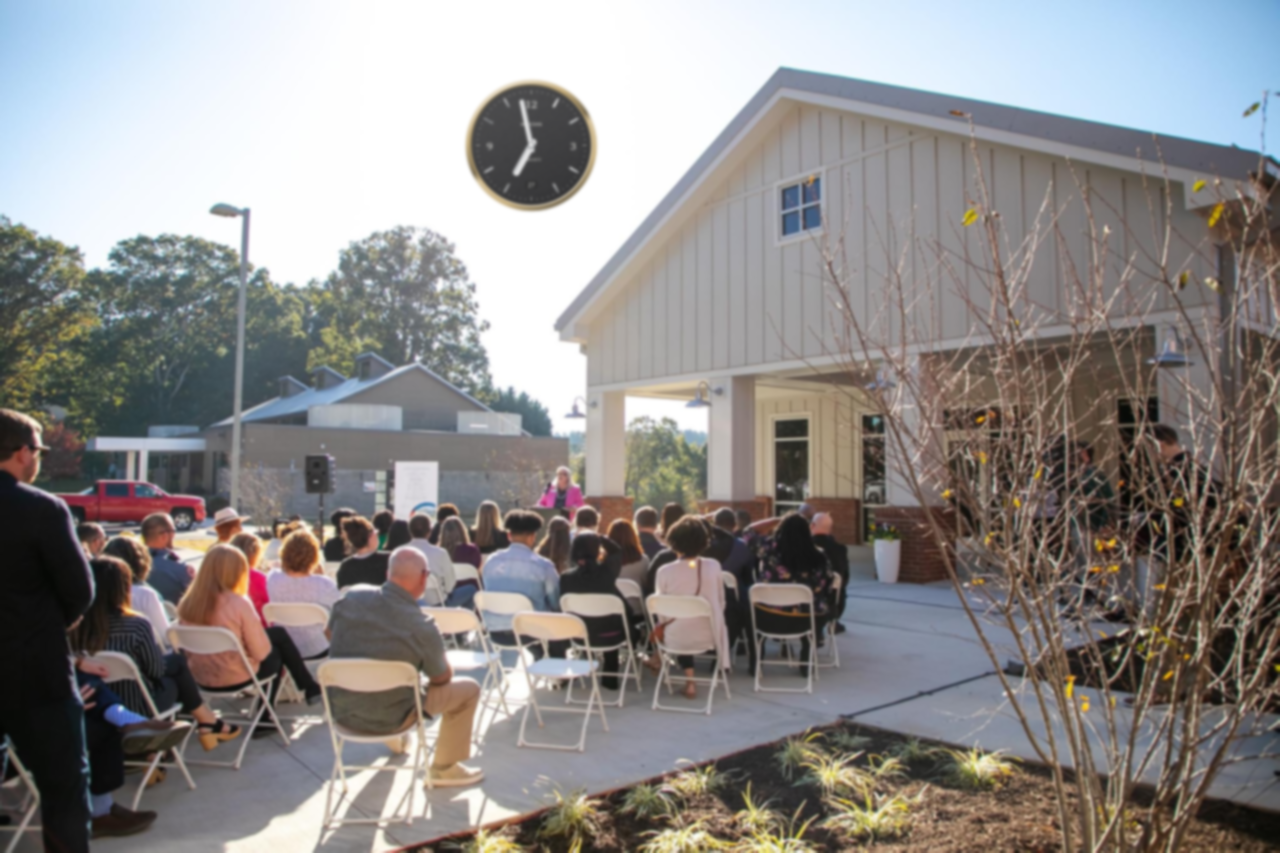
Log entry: 6 h 58 min
